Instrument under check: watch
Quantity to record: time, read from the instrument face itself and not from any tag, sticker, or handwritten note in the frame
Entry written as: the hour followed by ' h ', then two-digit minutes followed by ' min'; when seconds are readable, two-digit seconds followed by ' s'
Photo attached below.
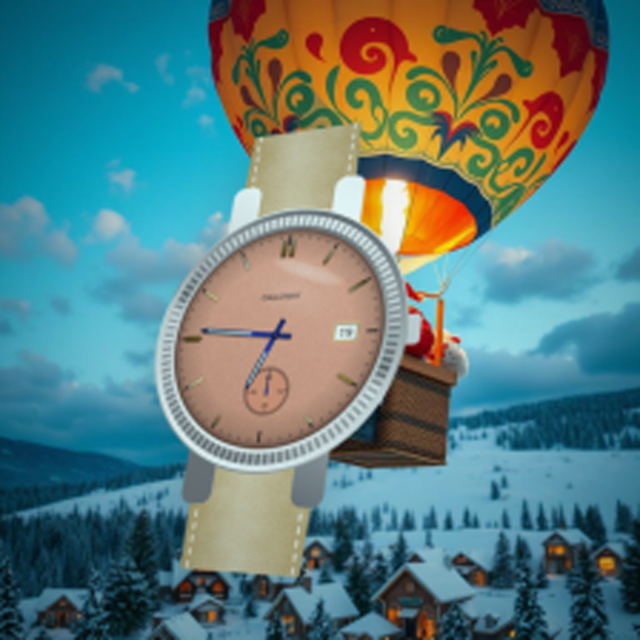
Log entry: 6 h 46 min
